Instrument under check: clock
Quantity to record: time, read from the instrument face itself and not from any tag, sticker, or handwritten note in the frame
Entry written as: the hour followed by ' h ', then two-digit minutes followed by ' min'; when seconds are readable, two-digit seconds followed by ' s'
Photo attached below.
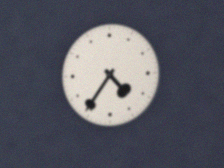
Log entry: 4 h 36 min
